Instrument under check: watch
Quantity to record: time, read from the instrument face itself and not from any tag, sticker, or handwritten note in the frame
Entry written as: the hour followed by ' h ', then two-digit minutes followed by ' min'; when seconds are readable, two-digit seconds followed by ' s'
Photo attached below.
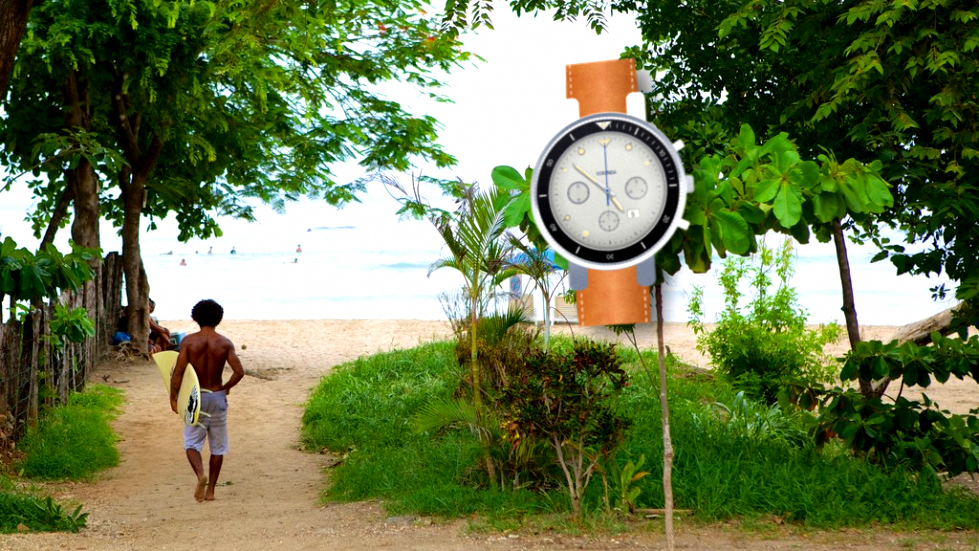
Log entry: 4 h 52 min
